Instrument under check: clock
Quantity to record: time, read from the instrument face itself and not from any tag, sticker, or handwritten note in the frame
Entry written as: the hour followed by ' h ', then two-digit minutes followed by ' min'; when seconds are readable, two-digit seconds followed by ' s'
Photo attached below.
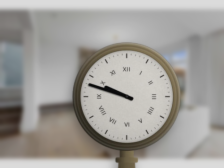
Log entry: 9 h 48 min
